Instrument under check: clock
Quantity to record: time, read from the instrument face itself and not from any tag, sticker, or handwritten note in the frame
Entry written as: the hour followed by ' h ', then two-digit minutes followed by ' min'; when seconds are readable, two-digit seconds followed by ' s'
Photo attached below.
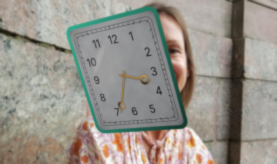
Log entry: 3 h 34 min
